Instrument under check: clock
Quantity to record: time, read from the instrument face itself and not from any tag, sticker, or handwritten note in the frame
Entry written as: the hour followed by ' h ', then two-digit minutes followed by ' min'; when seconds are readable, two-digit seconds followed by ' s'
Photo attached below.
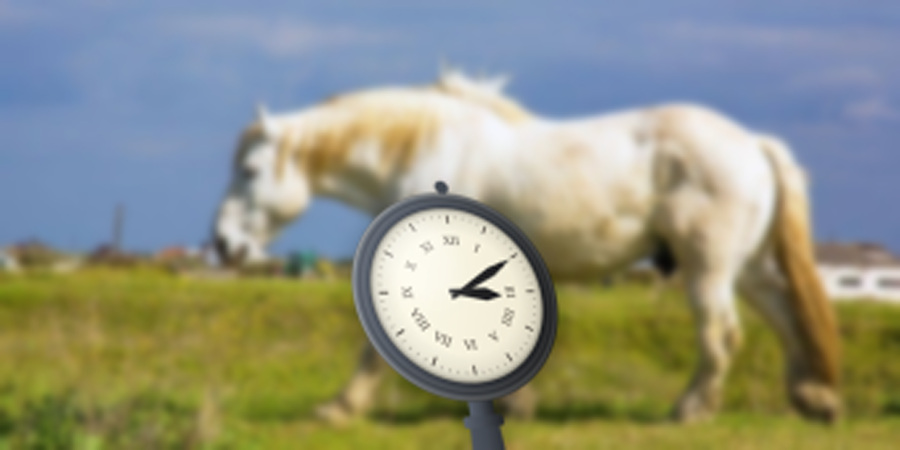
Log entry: 3 h 10 min
